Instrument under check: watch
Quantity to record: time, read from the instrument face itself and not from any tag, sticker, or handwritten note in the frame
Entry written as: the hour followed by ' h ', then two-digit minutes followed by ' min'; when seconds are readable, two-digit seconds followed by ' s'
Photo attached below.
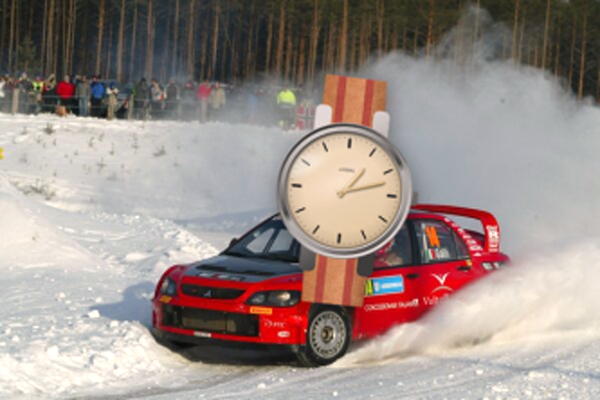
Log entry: 1 h 12 min
